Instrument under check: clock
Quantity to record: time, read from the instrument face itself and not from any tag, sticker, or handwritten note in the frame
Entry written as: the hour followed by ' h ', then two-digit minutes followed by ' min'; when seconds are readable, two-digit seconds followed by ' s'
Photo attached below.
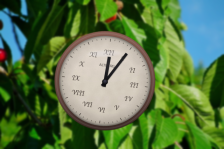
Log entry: 12 h 05 min
